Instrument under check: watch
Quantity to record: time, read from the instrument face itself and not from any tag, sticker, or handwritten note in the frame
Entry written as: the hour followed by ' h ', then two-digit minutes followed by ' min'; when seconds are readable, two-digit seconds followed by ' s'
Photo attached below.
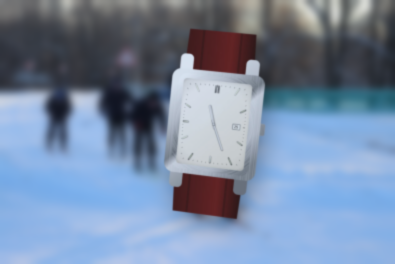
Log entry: 11 h 26 min
